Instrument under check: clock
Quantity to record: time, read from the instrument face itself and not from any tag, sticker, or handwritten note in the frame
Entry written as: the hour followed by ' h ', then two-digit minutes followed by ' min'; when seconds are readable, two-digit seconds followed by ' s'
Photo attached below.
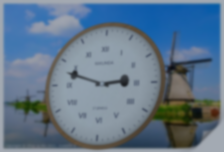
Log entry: 2 h 48 min
